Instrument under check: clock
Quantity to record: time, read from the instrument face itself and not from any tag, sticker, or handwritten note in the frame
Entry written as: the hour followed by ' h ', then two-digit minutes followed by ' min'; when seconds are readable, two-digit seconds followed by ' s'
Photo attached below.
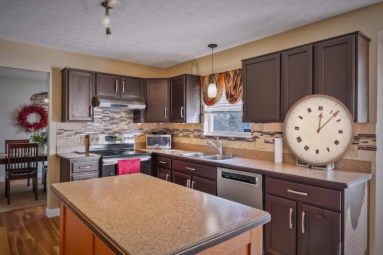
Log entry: 12 h 07 min
